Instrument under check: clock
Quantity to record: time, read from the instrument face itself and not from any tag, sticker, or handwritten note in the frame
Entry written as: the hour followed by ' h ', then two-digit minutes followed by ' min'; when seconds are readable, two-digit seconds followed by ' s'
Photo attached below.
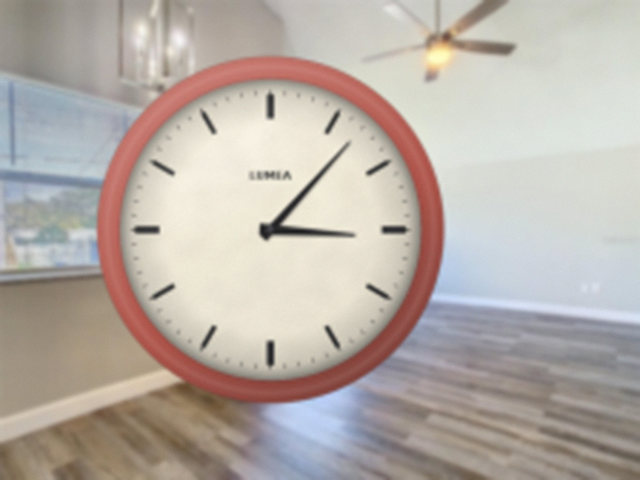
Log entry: 3 h 07 min
